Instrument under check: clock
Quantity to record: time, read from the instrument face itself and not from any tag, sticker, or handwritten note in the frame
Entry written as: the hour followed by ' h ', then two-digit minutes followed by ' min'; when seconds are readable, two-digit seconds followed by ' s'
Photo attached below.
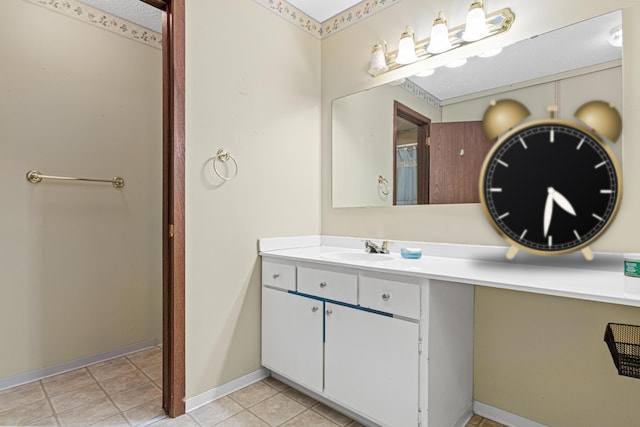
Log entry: 4 h 31 min
